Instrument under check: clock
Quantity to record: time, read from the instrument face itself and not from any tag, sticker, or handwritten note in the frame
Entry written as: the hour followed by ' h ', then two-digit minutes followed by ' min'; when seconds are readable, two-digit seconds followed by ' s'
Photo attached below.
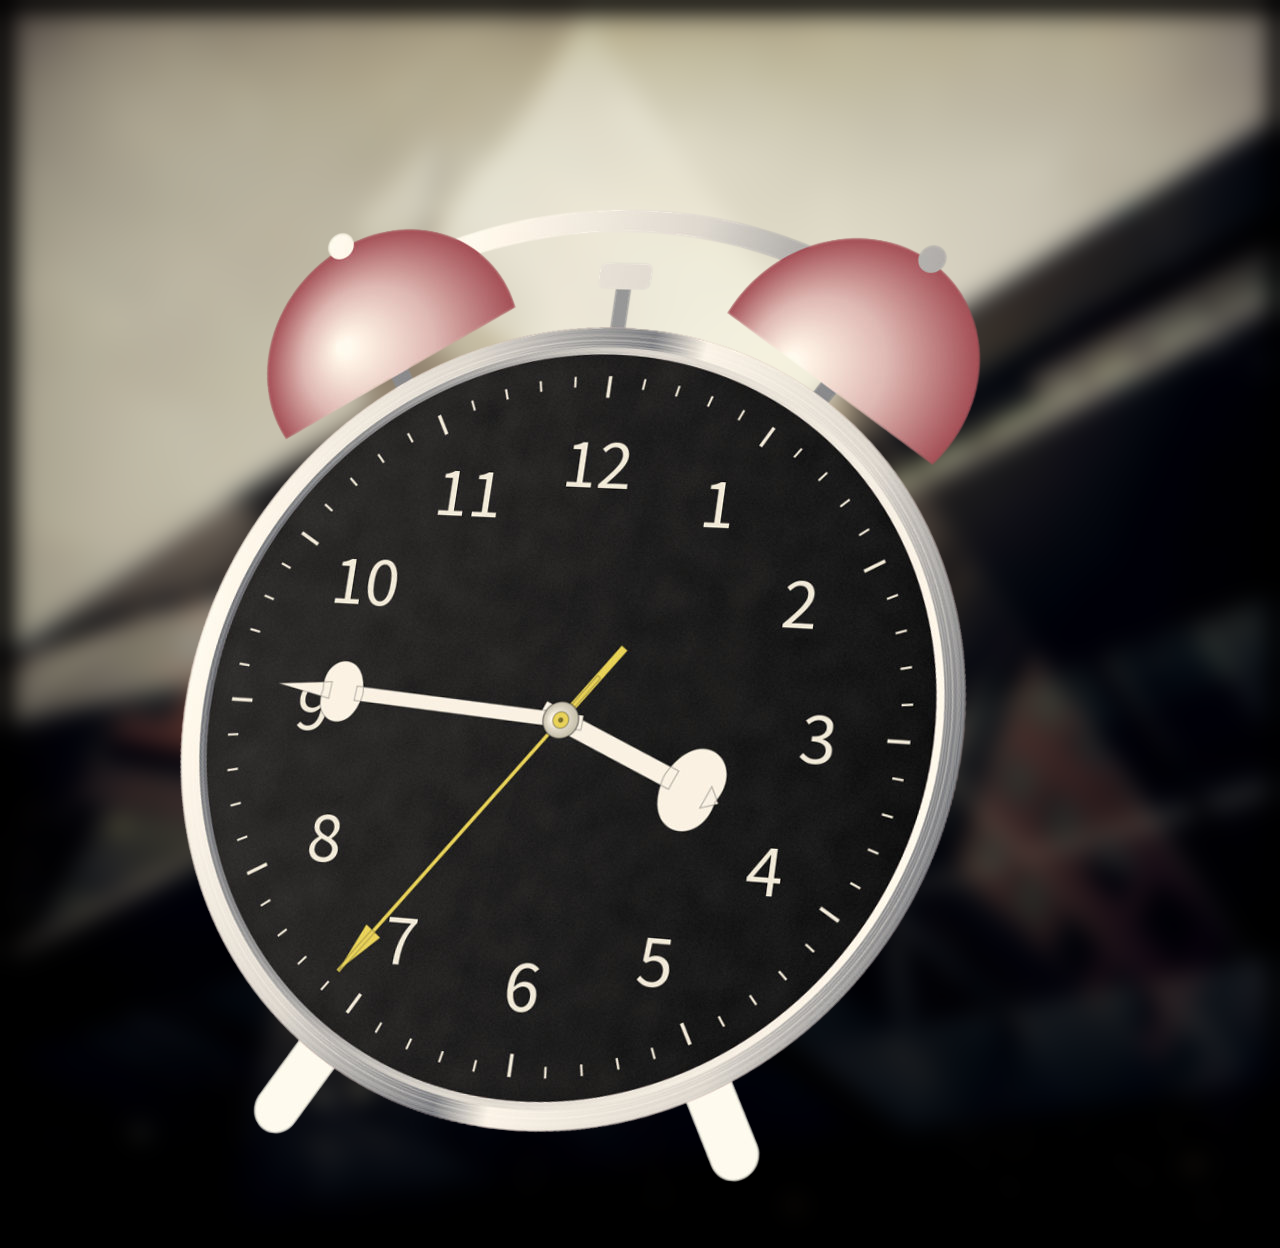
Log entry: 3 h 45 min 36 s
